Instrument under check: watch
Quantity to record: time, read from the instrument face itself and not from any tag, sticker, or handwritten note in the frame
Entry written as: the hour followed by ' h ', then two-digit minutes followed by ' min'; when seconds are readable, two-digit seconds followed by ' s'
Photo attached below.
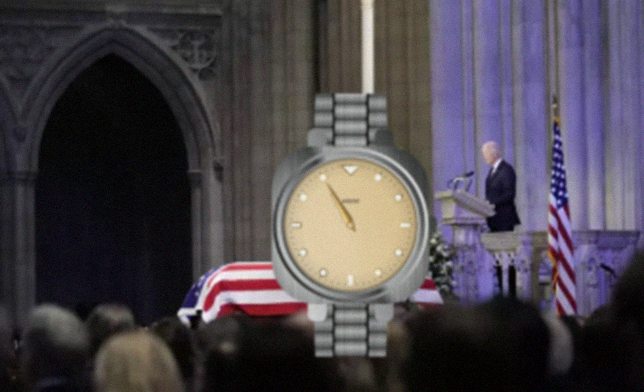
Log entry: 10 h 55 min
